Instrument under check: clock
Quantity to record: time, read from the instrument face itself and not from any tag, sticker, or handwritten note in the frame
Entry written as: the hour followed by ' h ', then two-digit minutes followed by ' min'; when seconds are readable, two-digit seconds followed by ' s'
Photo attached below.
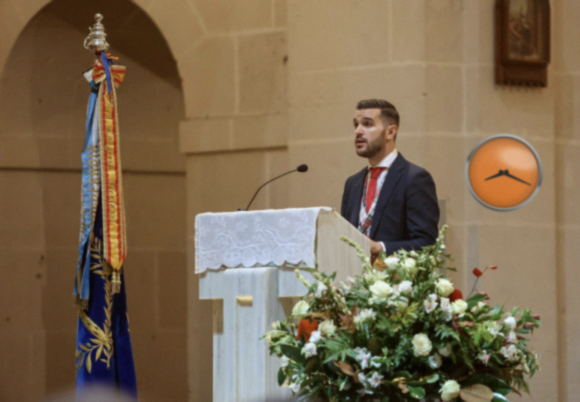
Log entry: 8 h 19 min
